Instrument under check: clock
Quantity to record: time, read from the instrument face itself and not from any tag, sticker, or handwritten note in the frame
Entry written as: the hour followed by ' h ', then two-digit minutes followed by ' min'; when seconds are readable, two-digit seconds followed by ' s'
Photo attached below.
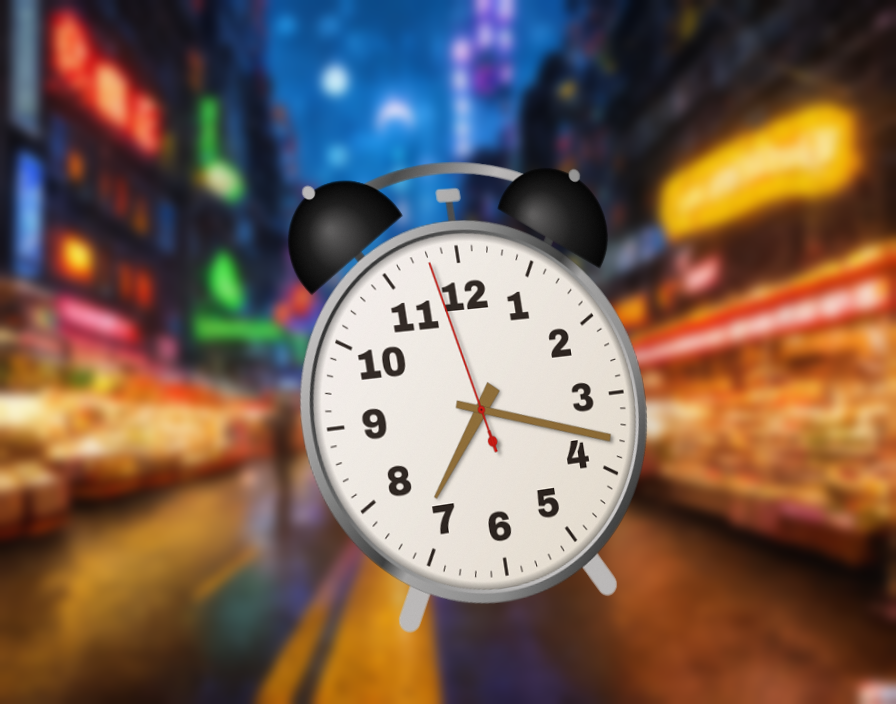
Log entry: 7 h 17 min 58 s
